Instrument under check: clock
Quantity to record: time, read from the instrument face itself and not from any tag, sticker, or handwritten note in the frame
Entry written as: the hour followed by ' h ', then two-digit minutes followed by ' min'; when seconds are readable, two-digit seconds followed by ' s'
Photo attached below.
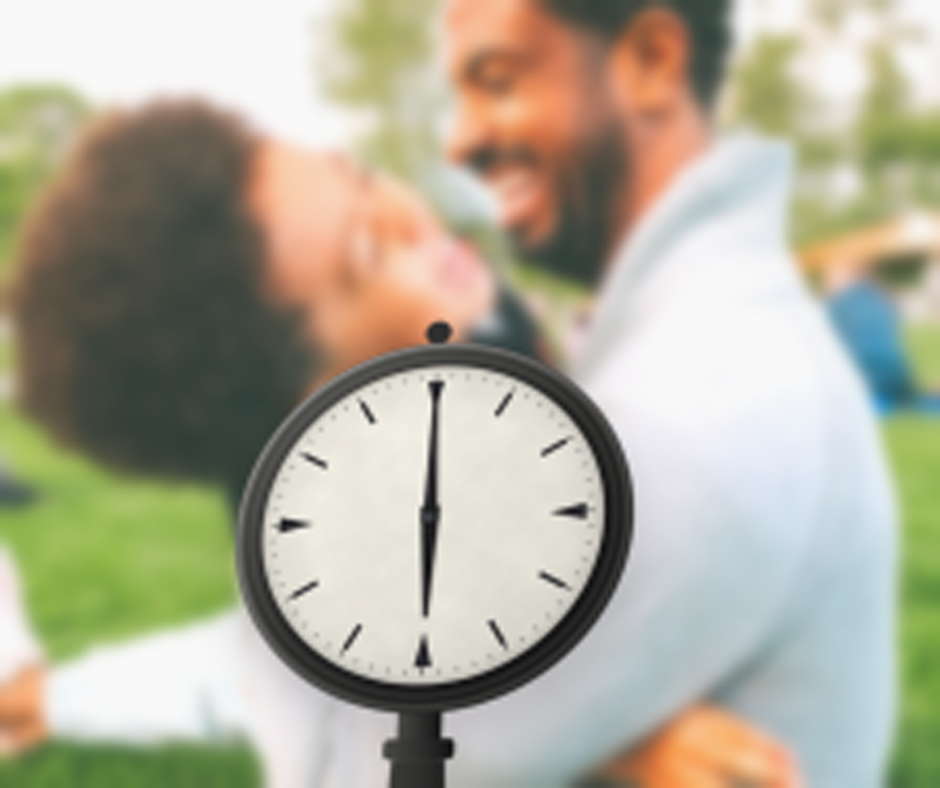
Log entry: 6 h 00 min
